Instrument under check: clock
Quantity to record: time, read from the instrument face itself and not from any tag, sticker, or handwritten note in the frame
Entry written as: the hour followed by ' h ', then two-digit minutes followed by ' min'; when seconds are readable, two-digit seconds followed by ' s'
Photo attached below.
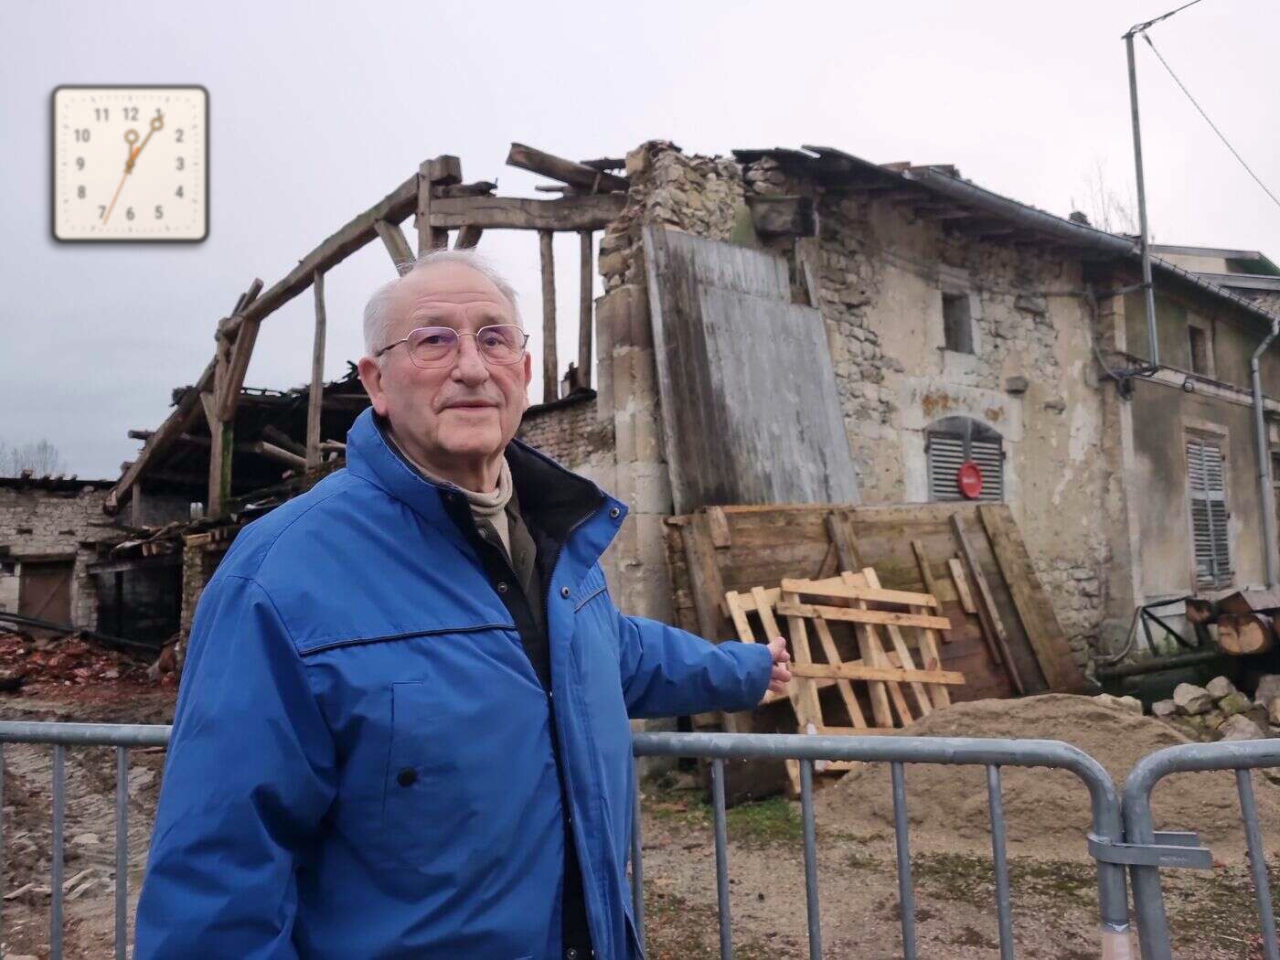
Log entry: 12 h 05 min 34 s
